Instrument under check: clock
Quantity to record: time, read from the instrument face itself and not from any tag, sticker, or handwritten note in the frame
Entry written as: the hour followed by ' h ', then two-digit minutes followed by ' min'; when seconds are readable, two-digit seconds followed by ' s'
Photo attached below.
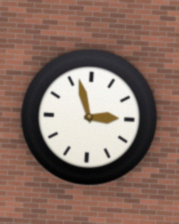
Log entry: 2 h 57 min
